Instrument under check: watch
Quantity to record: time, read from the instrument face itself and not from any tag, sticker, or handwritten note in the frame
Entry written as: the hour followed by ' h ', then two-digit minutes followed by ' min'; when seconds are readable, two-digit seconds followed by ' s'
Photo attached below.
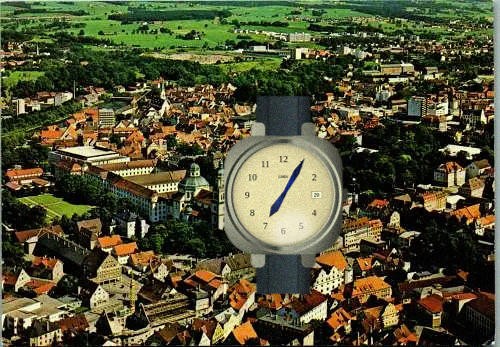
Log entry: 7 h 05 min
